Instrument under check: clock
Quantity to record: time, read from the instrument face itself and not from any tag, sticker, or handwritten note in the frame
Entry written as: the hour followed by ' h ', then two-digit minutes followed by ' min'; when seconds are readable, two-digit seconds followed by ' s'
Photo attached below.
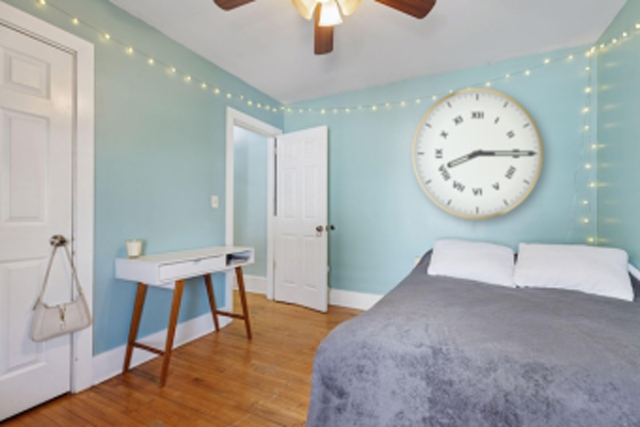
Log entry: 8 h 15 min
